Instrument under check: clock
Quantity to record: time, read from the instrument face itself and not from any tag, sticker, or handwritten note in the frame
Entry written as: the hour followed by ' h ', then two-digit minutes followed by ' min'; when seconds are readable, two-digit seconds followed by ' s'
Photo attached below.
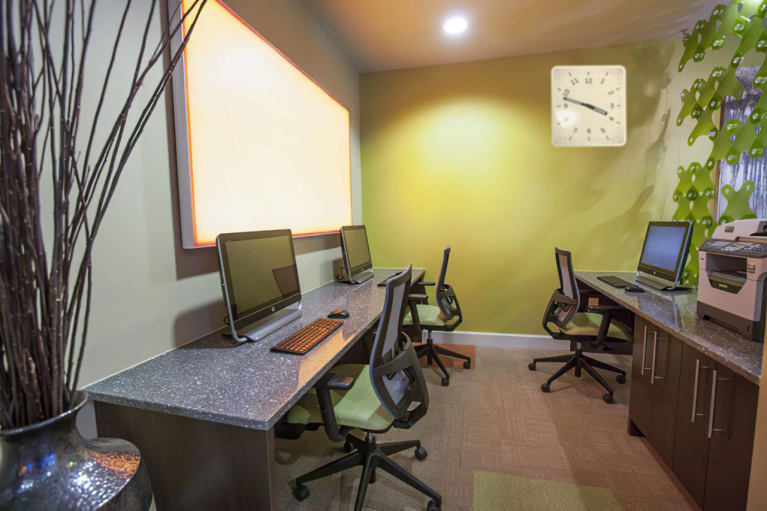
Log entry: 3 h 48 min
